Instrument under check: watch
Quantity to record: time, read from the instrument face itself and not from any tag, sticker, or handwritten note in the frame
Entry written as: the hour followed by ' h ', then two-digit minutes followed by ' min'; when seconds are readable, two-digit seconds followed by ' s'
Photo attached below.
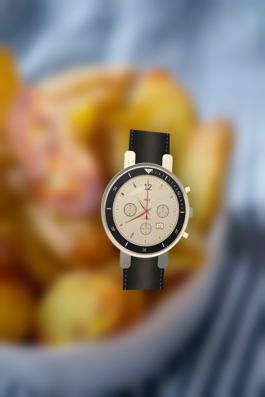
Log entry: 10 h 40 min
